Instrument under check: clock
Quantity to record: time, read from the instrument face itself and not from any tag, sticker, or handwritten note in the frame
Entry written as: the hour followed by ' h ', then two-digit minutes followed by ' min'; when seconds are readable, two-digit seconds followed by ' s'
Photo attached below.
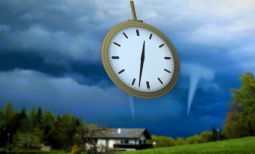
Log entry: 12 h 33 min
